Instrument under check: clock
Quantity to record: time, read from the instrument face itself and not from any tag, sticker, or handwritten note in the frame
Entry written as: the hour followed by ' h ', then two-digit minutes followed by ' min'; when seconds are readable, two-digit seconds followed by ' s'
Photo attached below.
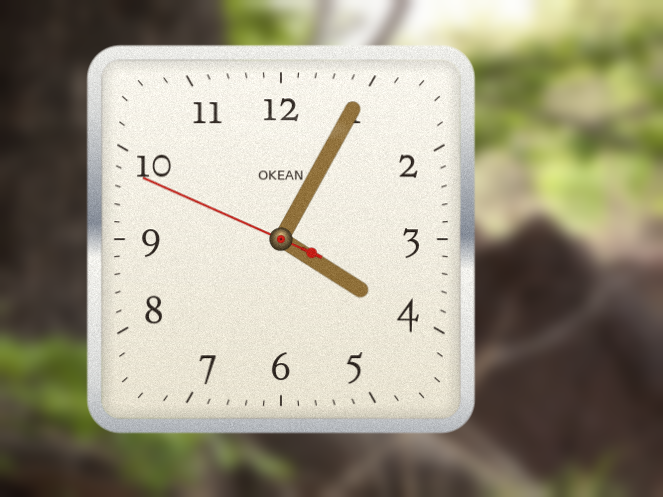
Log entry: 4 h 04 min 49 s
